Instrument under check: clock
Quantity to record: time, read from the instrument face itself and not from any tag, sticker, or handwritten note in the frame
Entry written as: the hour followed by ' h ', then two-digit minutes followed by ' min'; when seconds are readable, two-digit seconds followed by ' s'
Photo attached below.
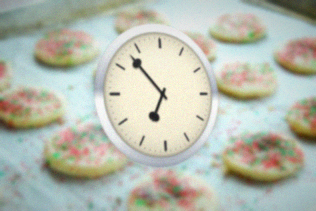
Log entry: 6 h 53 min
